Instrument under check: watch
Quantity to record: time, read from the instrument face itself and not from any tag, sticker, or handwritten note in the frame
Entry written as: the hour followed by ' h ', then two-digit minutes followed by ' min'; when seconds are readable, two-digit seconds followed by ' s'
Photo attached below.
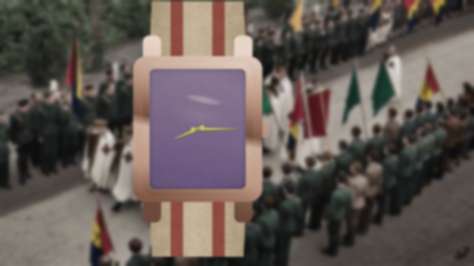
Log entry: 8 h 15 min
